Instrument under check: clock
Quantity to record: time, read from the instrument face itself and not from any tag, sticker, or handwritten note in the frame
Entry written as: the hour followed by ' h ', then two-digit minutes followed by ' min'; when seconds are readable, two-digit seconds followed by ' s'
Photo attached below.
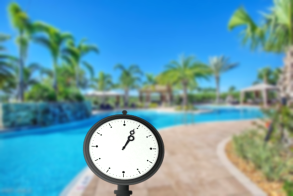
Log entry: 1 h 04 min
